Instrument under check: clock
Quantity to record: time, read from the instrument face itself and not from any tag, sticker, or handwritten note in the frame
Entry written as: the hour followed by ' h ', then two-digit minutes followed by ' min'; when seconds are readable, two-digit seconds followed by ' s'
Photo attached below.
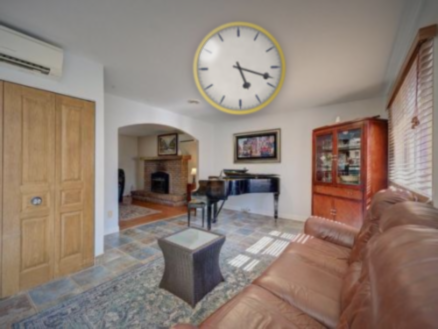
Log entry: 5 h 18 min
